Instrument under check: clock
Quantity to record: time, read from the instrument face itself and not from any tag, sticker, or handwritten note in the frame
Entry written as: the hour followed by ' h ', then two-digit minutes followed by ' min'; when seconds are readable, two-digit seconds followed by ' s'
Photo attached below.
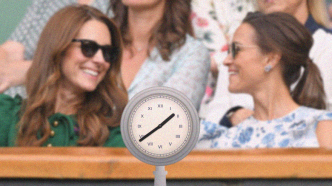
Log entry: 1 h 39 min
